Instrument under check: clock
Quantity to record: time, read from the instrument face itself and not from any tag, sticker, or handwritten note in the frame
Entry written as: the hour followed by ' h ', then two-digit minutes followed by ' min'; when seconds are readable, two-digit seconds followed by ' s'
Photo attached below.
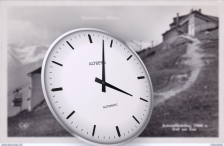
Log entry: 4 h 03 min
